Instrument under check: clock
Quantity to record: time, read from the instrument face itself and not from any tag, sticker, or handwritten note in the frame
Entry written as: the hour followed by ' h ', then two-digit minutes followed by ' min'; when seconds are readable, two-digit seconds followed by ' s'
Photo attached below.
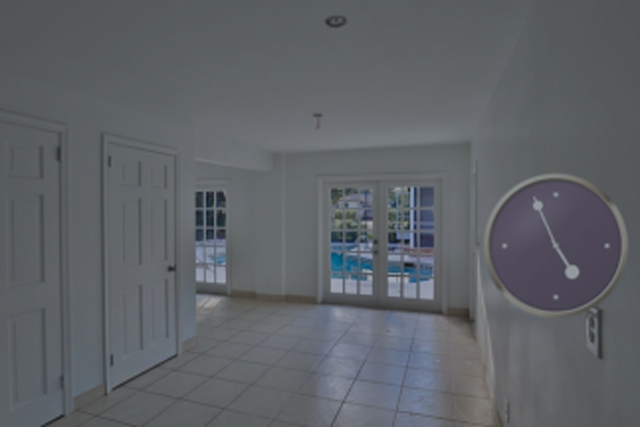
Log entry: 4 h 56 min
